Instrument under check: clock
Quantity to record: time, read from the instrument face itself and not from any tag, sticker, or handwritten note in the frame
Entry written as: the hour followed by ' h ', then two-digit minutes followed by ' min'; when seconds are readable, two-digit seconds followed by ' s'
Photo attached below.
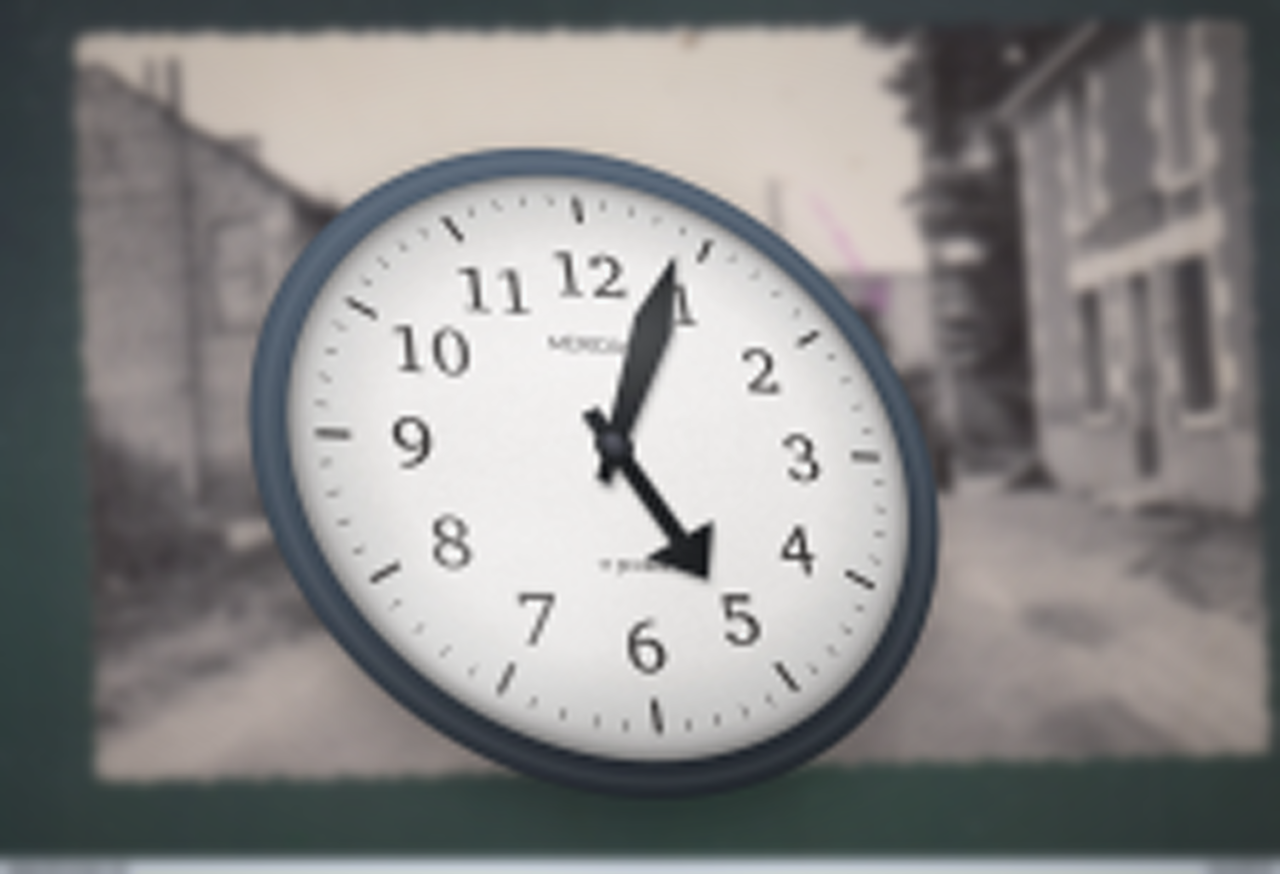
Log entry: 5 h 04 min
